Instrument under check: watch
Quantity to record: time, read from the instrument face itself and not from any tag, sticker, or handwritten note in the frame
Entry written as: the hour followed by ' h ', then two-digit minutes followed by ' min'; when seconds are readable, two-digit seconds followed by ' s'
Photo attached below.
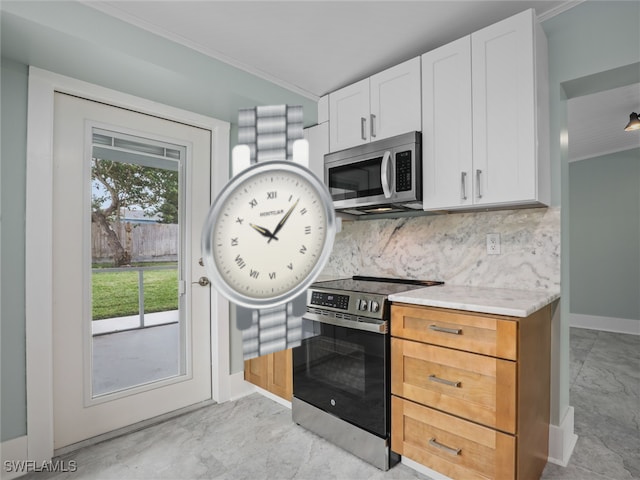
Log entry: 10 h 07 min
